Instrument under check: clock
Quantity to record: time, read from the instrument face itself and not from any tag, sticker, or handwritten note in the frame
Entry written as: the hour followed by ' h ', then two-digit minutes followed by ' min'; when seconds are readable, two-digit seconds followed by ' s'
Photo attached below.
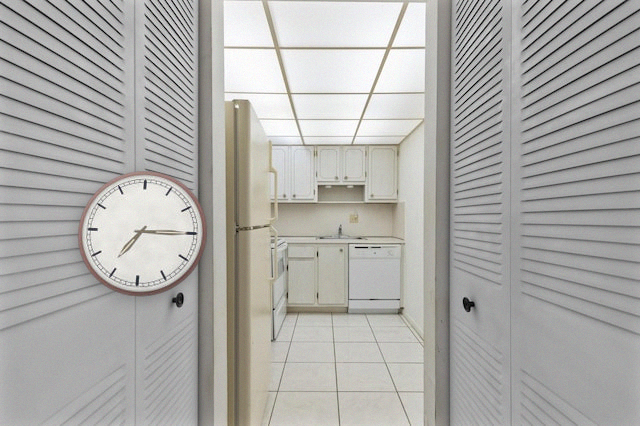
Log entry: 7 h 15 min
